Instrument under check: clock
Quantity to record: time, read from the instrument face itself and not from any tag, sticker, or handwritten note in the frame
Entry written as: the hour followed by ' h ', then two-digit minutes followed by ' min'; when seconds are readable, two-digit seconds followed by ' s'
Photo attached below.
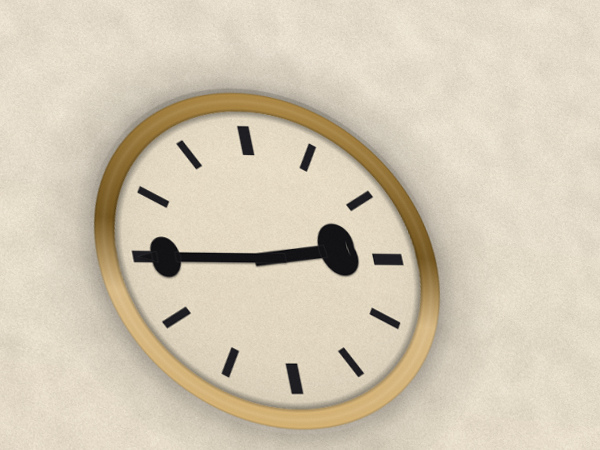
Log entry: 2 h 45 min
